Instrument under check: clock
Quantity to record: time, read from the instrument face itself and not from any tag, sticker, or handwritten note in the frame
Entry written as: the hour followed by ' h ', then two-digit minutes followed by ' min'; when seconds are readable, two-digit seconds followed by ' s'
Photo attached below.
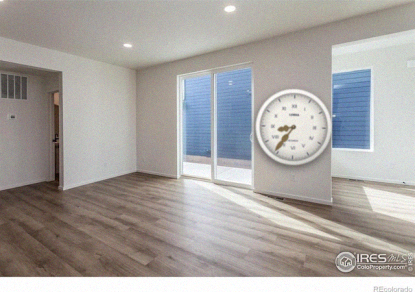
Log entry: 8 h 36 min
